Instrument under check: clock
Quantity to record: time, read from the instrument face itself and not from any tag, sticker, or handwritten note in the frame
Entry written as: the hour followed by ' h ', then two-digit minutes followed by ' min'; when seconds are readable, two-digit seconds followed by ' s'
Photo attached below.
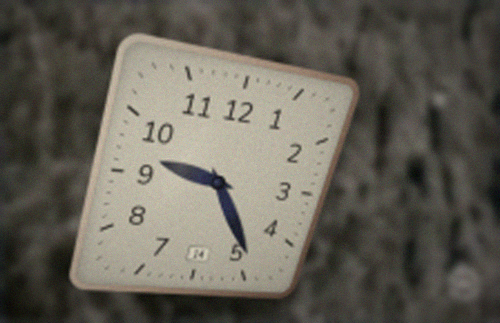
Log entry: 9 h 24 min
